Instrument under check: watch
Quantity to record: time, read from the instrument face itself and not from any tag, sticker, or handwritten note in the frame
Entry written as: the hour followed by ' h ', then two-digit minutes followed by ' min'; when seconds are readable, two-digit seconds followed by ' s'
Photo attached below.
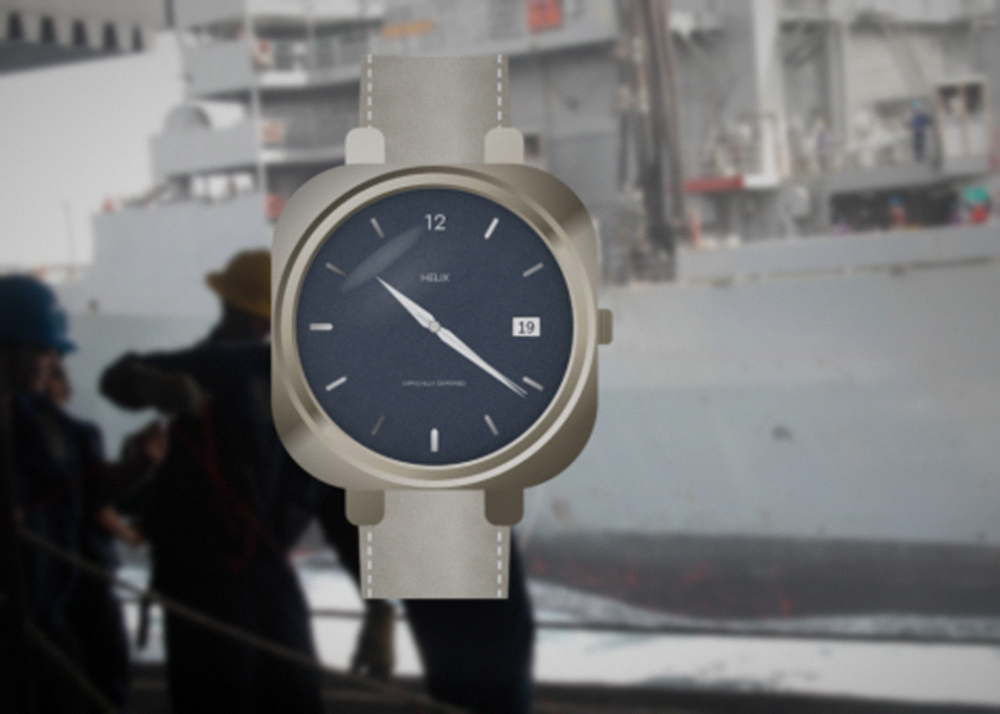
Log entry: 10 h 21 min 21 s
